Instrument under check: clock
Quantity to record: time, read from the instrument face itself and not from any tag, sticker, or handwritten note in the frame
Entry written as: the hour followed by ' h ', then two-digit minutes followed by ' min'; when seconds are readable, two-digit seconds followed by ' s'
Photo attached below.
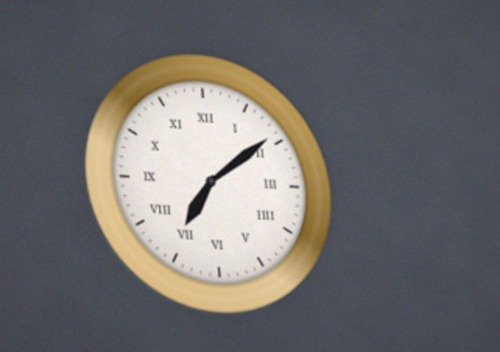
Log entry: 7 h 09 min
